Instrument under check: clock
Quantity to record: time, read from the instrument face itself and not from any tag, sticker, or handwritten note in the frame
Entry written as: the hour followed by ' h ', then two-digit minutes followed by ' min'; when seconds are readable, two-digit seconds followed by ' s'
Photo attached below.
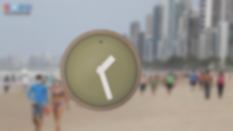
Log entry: 1 h 27 min
